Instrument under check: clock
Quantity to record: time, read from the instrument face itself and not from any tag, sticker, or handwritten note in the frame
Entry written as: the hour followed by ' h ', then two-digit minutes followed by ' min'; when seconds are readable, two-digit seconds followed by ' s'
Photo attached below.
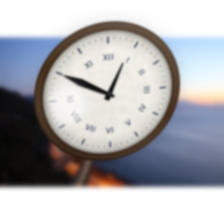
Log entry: 12 h 50 min
